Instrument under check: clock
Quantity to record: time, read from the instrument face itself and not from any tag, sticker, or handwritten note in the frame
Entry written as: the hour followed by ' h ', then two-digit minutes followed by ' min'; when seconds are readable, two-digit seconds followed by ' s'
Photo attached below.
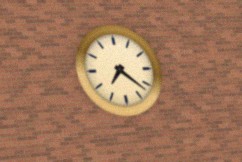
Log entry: 7 h 22 min
